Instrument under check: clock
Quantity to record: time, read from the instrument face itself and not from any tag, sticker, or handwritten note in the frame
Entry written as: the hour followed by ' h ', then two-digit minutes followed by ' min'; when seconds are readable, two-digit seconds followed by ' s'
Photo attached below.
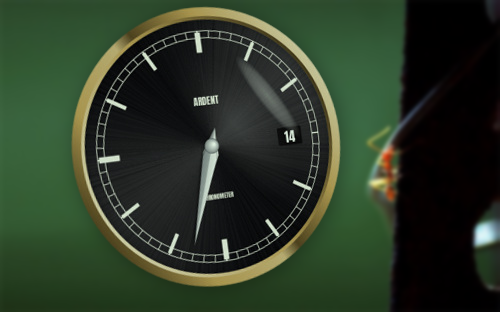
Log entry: 6 h 33 min
